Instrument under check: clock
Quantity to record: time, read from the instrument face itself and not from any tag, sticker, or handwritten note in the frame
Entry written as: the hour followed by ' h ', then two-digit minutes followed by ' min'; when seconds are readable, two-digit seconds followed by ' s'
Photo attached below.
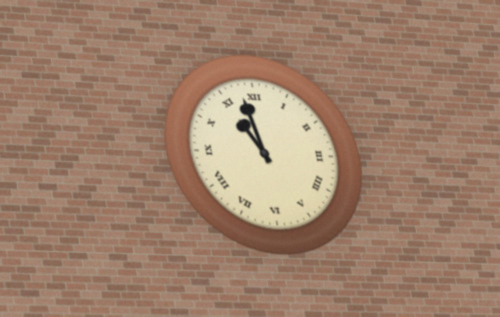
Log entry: 10 h 58 min
